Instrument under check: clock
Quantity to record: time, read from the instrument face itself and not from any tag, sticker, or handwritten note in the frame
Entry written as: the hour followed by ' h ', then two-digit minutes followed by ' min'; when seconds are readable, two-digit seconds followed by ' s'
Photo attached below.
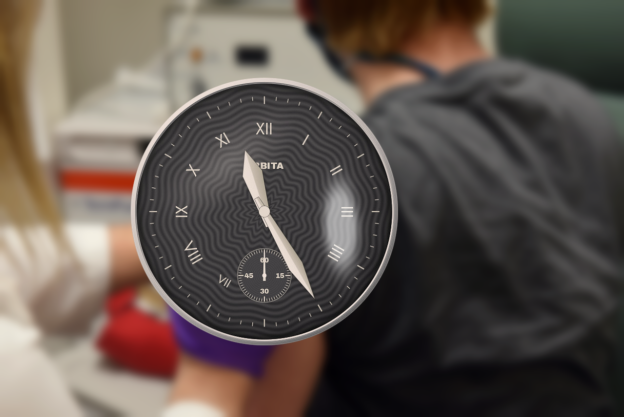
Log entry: 11 h 25 min
